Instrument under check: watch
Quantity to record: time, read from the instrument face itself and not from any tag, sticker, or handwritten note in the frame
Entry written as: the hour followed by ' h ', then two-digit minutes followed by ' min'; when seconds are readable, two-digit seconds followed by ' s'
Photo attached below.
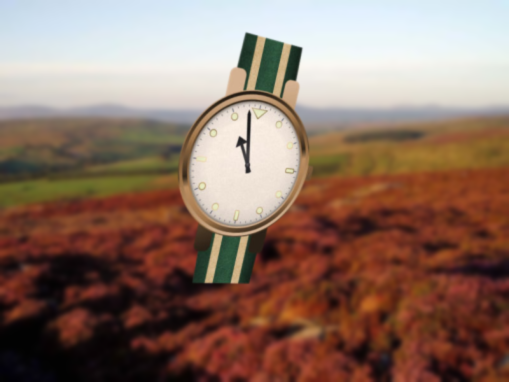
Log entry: 10 h 58 min
